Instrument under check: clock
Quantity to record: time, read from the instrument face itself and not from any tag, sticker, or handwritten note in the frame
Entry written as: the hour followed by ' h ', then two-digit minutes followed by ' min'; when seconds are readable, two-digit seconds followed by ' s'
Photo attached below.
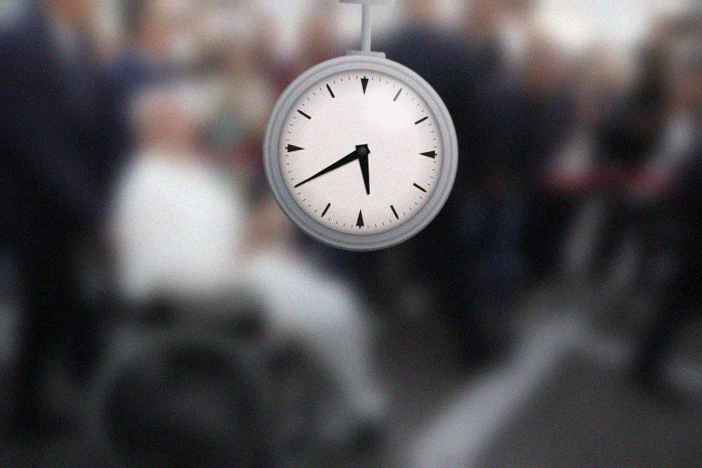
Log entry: 5 h 40 min
